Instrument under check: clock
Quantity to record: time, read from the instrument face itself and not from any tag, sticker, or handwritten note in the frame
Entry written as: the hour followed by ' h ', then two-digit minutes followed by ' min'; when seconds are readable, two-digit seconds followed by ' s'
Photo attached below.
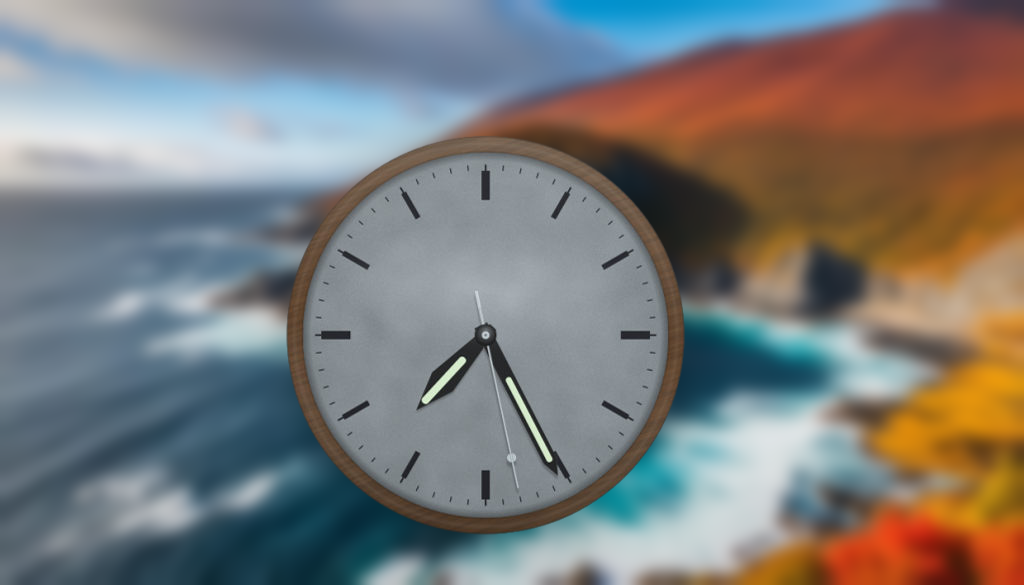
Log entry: 7 h 25 min 28 s
